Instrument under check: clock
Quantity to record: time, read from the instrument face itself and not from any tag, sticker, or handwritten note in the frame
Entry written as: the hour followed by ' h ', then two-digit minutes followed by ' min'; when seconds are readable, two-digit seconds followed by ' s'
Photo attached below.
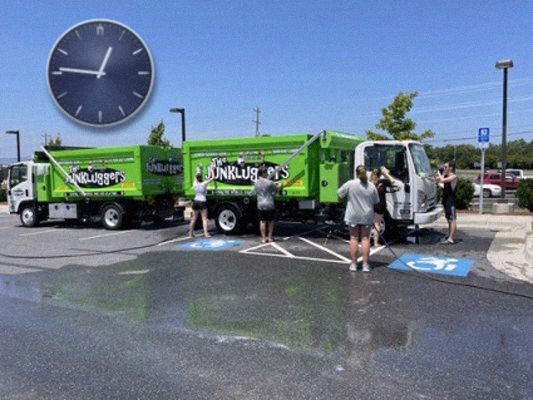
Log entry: 12 h 46 min
